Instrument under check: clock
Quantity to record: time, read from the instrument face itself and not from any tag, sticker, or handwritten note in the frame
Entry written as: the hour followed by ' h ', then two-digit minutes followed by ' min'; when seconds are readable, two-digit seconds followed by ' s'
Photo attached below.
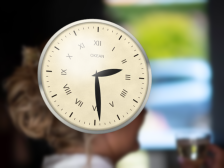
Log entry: 2 h 29 min
